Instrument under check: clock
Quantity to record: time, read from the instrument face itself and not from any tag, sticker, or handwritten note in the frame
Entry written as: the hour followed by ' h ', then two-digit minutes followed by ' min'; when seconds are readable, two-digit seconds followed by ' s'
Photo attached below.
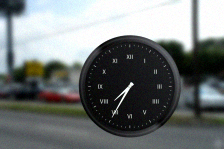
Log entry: 7 h 35 min
